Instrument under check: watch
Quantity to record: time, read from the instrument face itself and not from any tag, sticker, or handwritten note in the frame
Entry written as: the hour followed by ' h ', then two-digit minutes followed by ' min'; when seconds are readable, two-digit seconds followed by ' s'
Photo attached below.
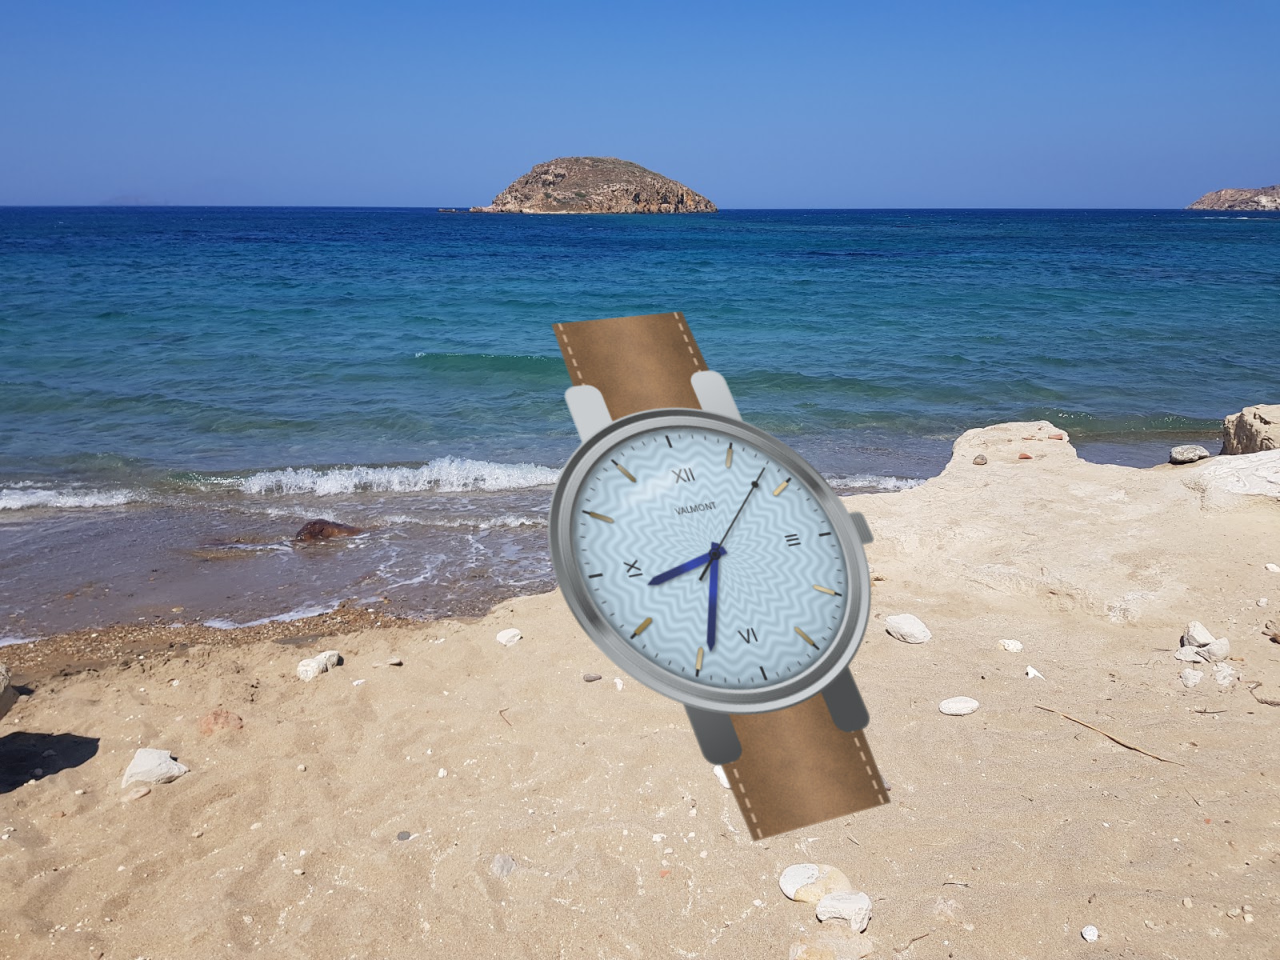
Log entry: 8 h 34 min 08 s
